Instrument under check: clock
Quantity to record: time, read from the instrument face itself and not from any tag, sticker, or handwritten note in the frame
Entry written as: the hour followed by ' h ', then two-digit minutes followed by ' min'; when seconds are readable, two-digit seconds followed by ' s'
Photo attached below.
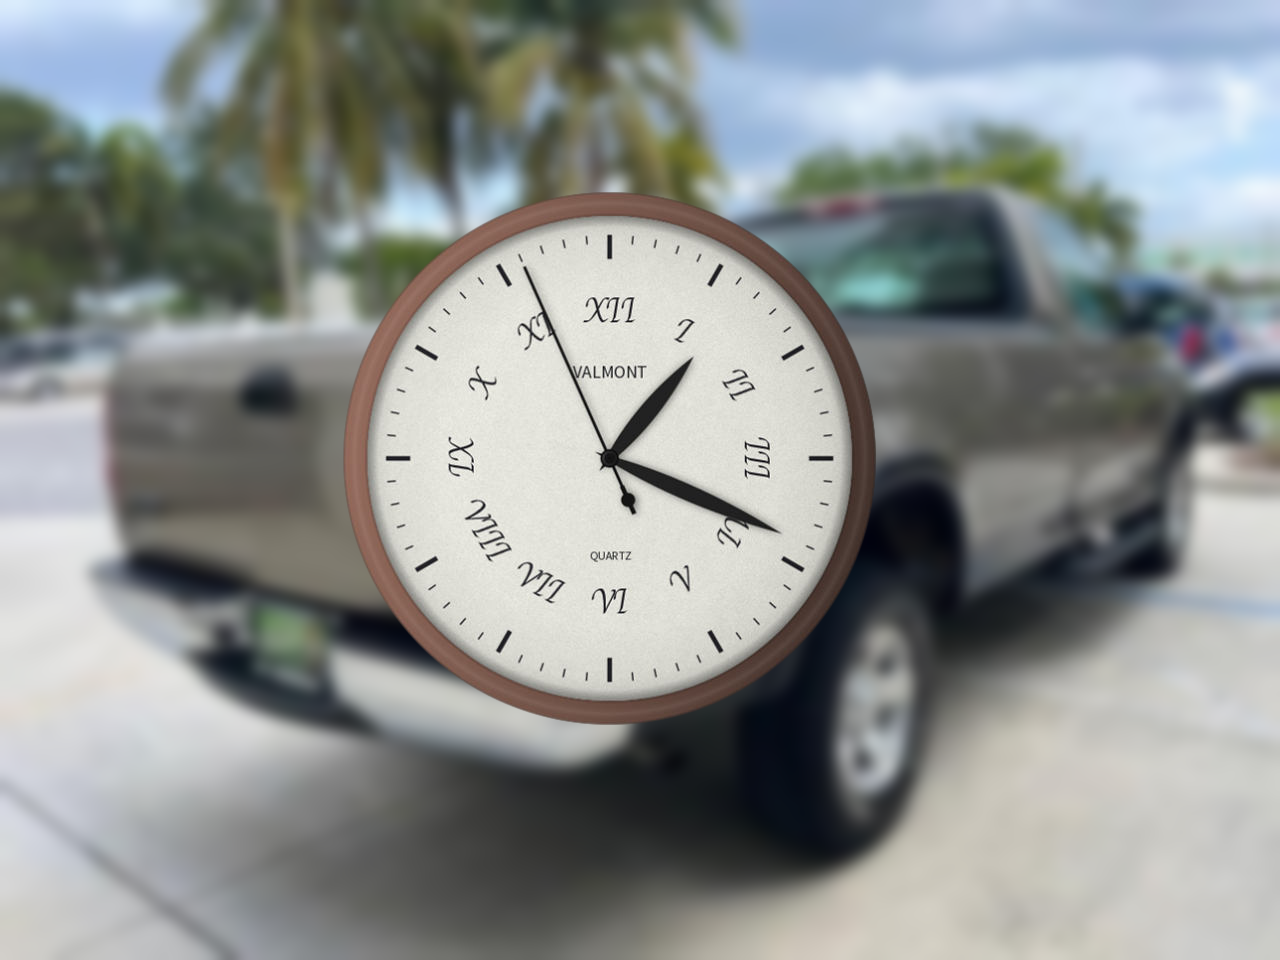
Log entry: 1 h 18 min 56 s
